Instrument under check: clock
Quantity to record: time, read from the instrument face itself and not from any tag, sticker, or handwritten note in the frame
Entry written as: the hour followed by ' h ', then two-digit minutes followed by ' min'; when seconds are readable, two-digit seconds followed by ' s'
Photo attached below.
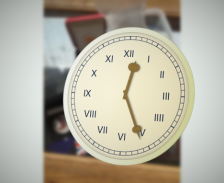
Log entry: 12 h 26 min
